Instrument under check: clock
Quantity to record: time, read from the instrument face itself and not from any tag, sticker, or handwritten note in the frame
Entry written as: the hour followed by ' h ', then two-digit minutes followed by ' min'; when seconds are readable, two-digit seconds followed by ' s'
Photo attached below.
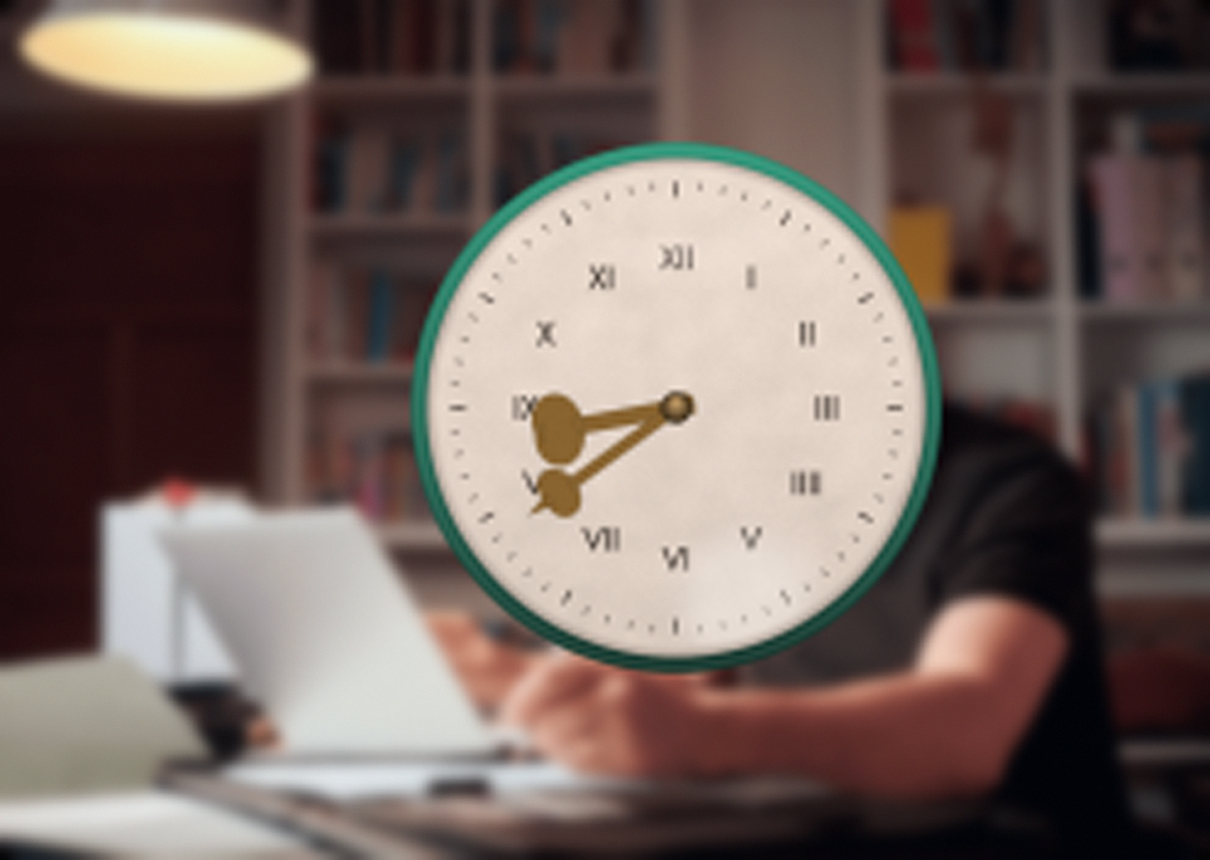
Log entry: 8 h 39 min
